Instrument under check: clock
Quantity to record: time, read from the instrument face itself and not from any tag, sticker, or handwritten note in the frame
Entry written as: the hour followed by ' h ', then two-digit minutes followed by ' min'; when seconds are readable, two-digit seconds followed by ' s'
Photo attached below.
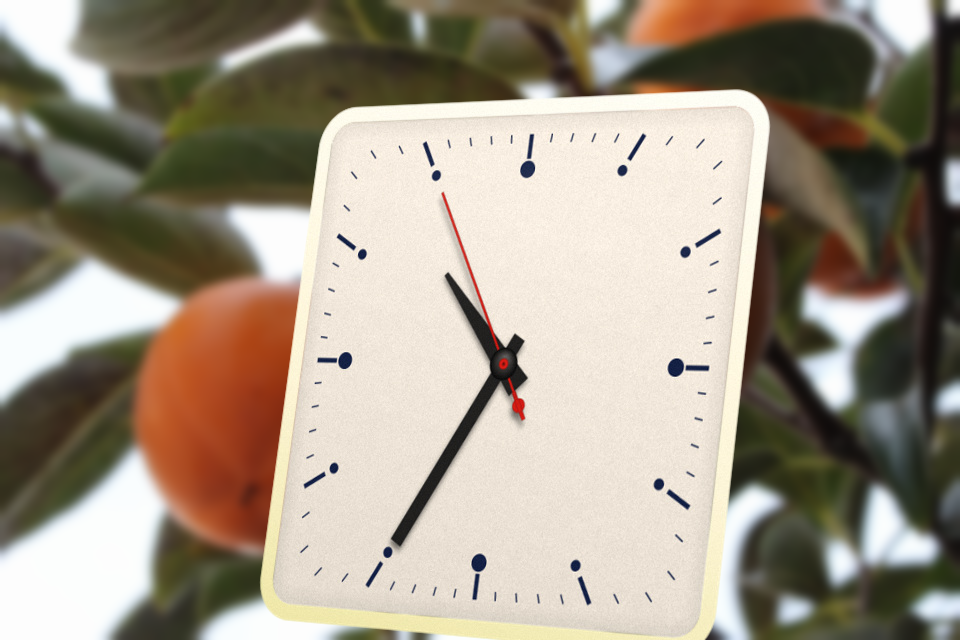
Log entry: 10 h 34 min 55 s
